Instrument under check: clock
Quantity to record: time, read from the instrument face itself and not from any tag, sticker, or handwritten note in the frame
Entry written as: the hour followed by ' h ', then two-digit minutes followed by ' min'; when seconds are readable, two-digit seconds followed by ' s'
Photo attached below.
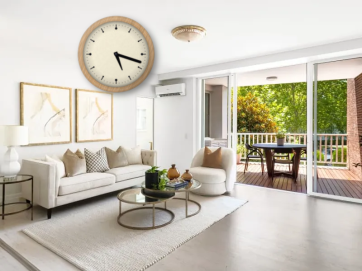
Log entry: 5 h 18 min
